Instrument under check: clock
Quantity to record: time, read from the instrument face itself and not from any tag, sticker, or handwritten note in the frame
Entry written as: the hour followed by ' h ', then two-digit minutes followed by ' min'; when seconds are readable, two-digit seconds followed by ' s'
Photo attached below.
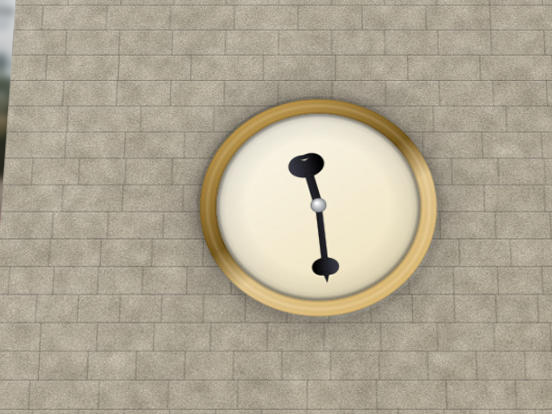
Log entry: 11 h 29 min
